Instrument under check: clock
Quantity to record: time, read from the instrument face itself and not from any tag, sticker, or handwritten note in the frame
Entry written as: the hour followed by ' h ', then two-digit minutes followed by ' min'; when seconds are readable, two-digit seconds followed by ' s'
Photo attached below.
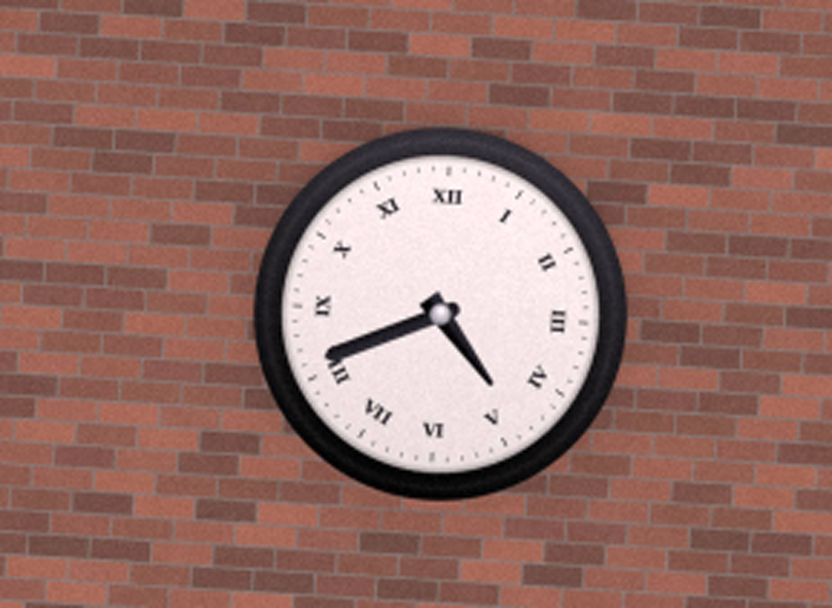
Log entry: 4 h 41 min
